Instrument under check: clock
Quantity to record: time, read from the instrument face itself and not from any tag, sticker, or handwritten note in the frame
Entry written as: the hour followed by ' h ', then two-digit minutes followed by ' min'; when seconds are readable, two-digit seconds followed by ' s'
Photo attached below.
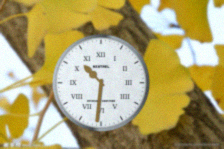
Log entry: 10 h 31 min
